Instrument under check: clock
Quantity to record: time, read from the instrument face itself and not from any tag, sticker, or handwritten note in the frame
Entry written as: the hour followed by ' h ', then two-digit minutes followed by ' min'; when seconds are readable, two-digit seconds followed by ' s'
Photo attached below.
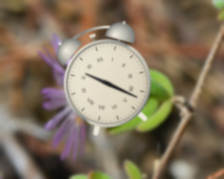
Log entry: 10 h 22 min
